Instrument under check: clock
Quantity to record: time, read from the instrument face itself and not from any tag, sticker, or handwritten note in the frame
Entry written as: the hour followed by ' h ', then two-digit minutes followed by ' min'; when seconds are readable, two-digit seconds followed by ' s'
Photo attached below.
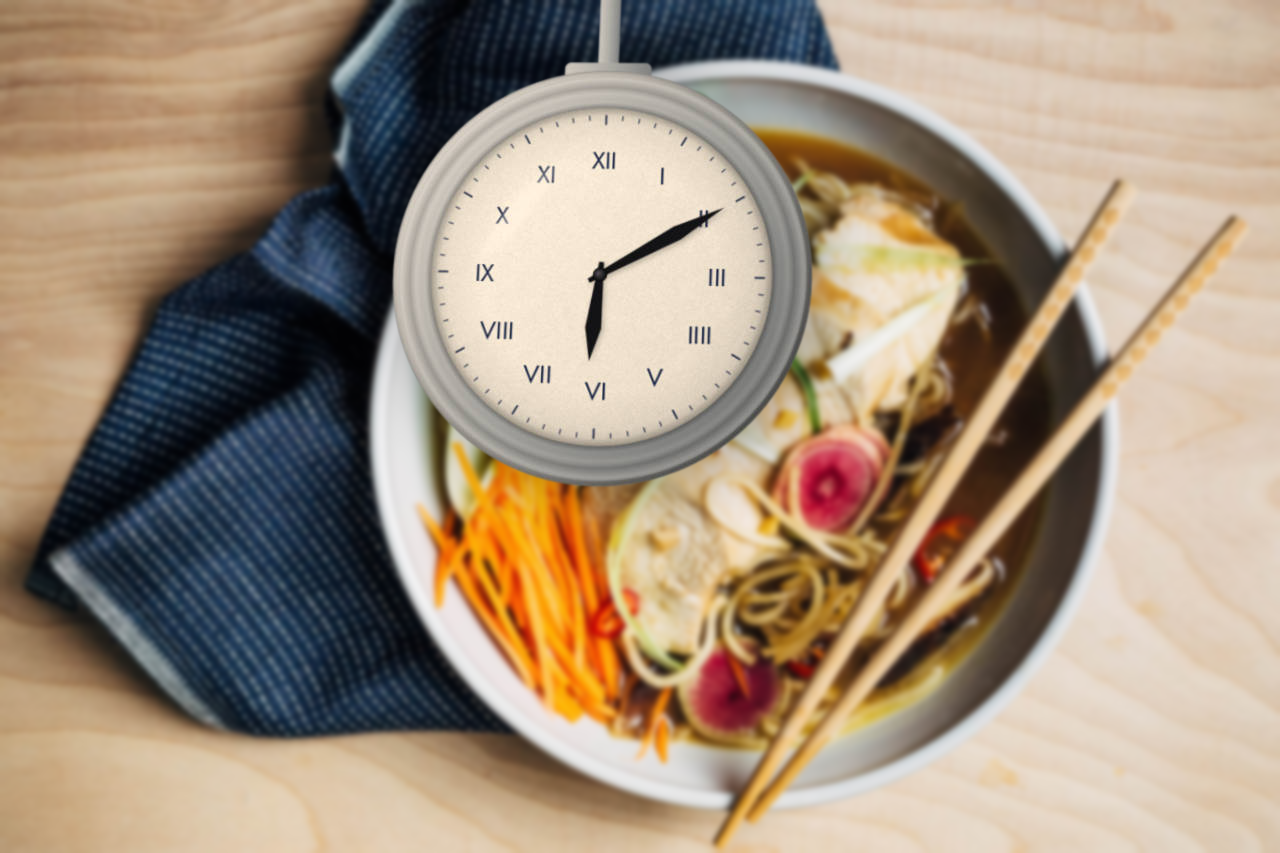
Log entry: 6 h 10 min
